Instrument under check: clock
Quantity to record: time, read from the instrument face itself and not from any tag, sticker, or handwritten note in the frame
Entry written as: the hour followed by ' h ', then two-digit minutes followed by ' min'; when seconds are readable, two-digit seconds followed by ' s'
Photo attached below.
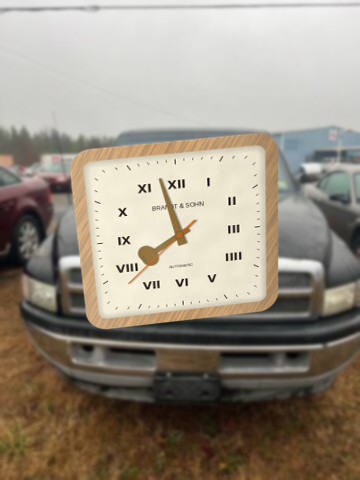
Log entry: 7 h 57 min 38 s
